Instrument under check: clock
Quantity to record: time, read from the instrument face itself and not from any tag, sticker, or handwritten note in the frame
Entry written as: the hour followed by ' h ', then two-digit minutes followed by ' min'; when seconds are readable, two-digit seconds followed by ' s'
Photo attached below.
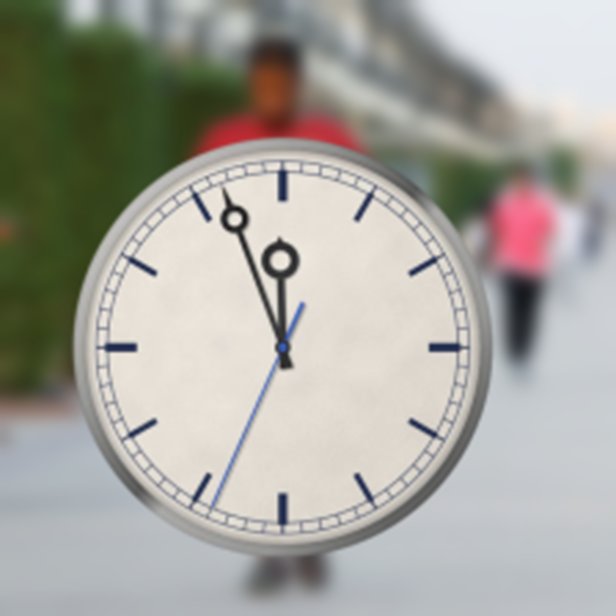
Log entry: 11 h 56 min 34 s
